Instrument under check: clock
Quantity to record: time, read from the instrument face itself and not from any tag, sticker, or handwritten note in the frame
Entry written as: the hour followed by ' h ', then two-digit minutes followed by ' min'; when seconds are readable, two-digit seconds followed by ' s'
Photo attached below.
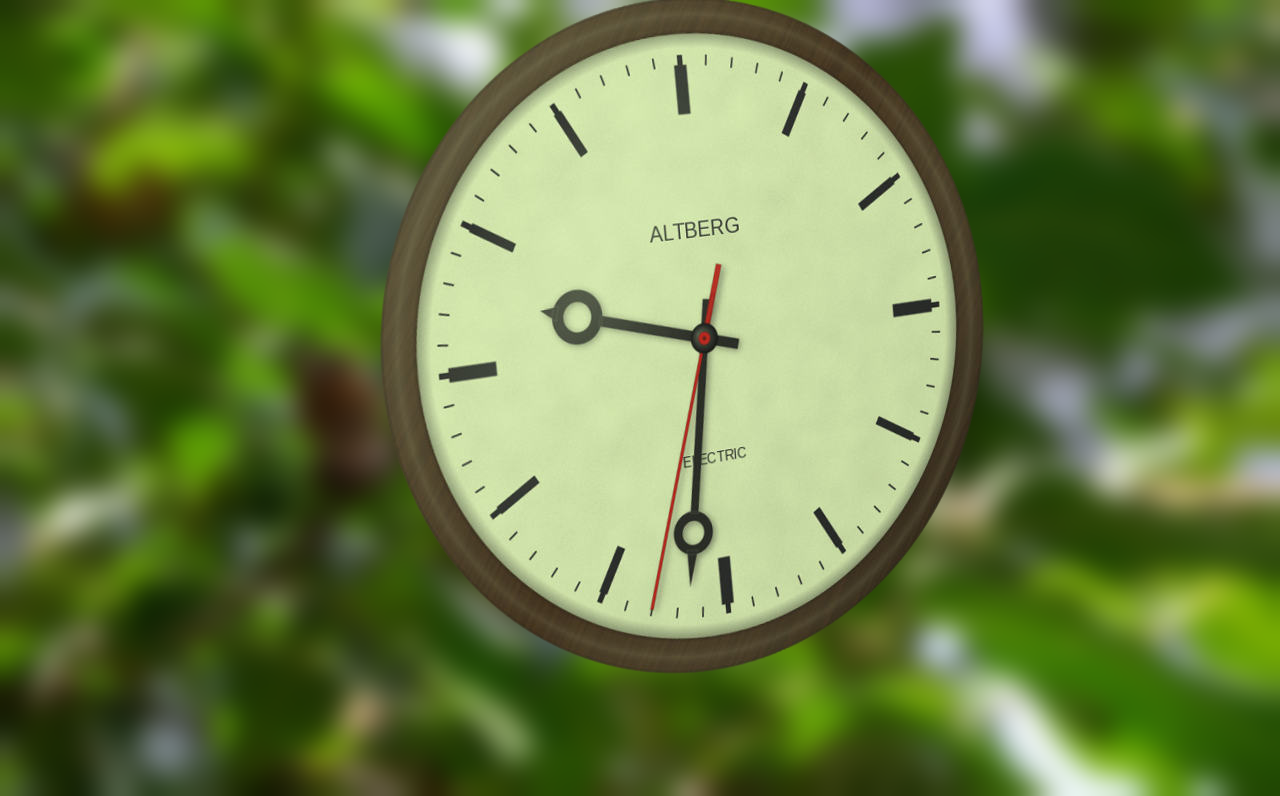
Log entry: 9 h 31 min 33 s
